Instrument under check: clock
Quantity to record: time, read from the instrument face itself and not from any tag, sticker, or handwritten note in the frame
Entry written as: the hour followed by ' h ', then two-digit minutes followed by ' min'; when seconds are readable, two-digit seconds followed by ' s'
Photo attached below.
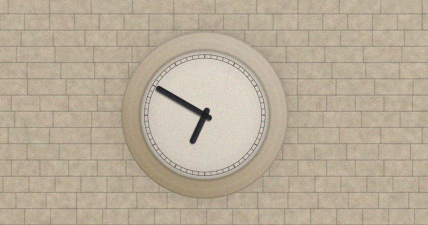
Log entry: 6 h 50 min
